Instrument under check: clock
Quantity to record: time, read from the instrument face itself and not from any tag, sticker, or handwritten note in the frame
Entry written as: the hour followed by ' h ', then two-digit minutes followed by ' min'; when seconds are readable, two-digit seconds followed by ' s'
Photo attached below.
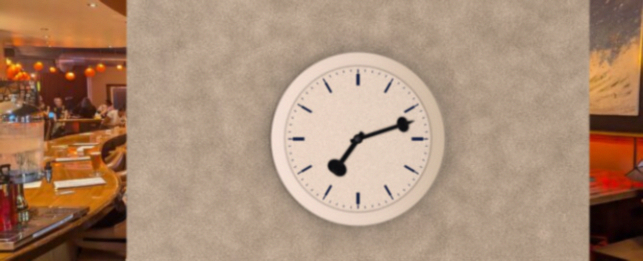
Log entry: 7 h 12 min
